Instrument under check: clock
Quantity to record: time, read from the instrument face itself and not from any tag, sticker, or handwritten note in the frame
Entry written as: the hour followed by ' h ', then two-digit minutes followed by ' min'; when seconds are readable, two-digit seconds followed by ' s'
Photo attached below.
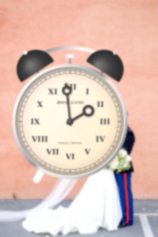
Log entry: 1 h 59 min
